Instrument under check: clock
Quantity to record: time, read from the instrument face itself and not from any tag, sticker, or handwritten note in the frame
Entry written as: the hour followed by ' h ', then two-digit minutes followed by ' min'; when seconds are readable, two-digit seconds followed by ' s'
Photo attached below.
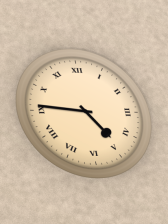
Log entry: 4 h 46 min
